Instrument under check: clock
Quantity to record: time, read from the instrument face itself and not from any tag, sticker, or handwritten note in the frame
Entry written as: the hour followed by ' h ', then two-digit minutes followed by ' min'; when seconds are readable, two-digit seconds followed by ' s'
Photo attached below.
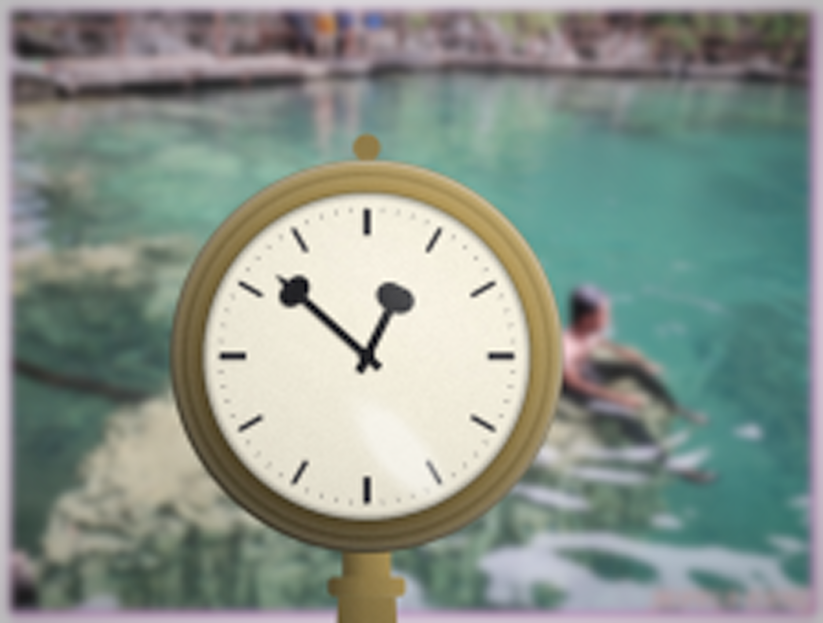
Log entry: 12 h 52 min
